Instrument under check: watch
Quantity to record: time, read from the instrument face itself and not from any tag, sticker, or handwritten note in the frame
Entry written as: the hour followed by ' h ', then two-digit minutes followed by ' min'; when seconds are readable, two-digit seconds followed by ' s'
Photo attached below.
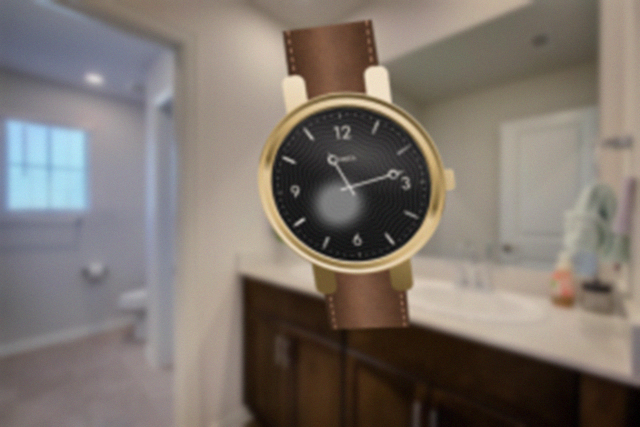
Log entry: 11 h 13 min
